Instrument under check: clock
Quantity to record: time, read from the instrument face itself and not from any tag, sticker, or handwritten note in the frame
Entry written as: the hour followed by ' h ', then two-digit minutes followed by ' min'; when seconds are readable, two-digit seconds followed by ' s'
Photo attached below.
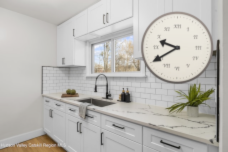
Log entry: 9 h 40 min
